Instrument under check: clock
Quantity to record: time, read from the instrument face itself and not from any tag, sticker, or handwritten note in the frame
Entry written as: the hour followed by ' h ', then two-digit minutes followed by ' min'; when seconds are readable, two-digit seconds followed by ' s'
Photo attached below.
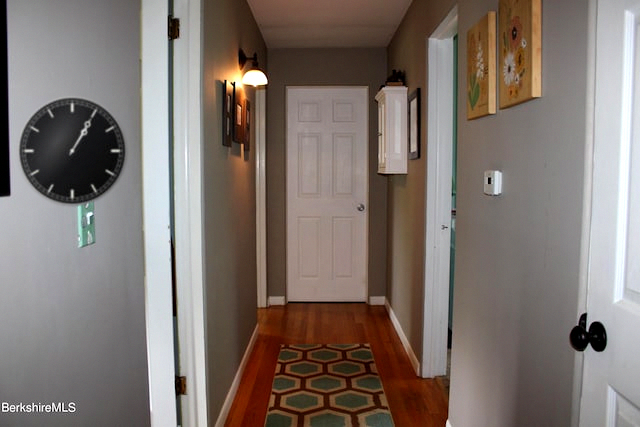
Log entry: 1 h 05 min
